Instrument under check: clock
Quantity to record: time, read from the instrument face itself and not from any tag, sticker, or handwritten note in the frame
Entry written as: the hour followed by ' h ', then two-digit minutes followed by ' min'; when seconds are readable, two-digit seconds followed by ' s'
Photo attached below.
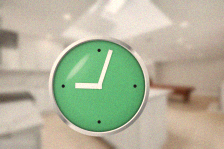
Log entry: 9 h 03 min
